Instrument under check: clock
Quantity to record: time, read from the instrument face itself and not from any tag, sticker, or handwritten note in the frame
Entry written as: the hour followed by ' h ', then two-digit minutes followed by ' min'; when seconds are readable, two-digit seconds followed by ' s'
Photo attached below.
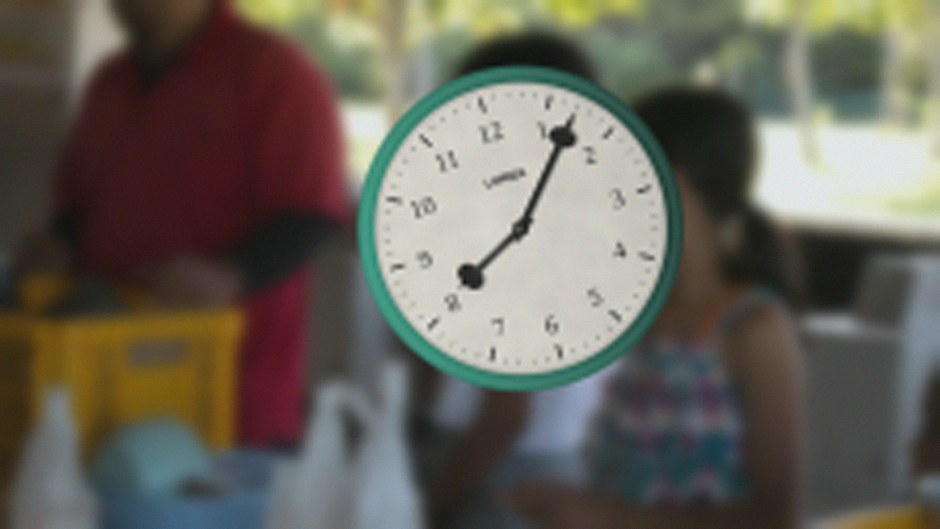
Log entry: 8 h 07 min
